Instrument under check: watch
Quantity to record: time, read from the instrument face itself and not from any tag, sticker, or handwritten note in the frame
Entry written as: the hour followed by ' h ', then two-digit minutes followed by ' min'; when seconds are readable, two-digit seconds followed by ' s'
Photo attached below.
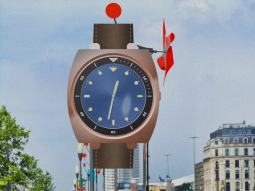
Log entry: 12 h 32 min
